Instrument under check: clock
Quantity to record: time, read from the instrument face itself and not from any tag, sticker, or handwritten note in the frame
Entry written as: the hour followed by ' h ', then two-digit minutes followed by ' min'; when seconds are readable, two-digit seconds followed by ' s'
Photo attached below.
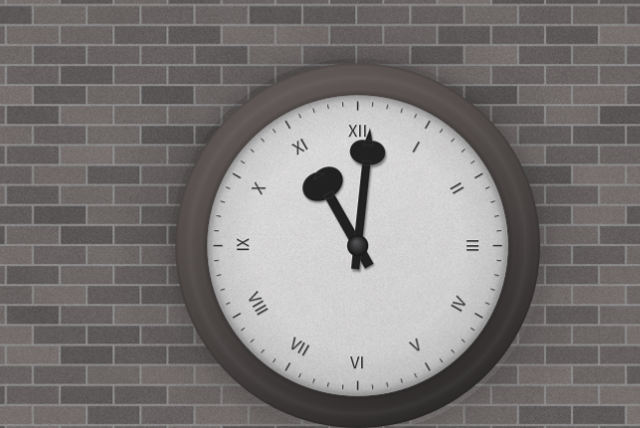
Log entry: 11 h 01 min
